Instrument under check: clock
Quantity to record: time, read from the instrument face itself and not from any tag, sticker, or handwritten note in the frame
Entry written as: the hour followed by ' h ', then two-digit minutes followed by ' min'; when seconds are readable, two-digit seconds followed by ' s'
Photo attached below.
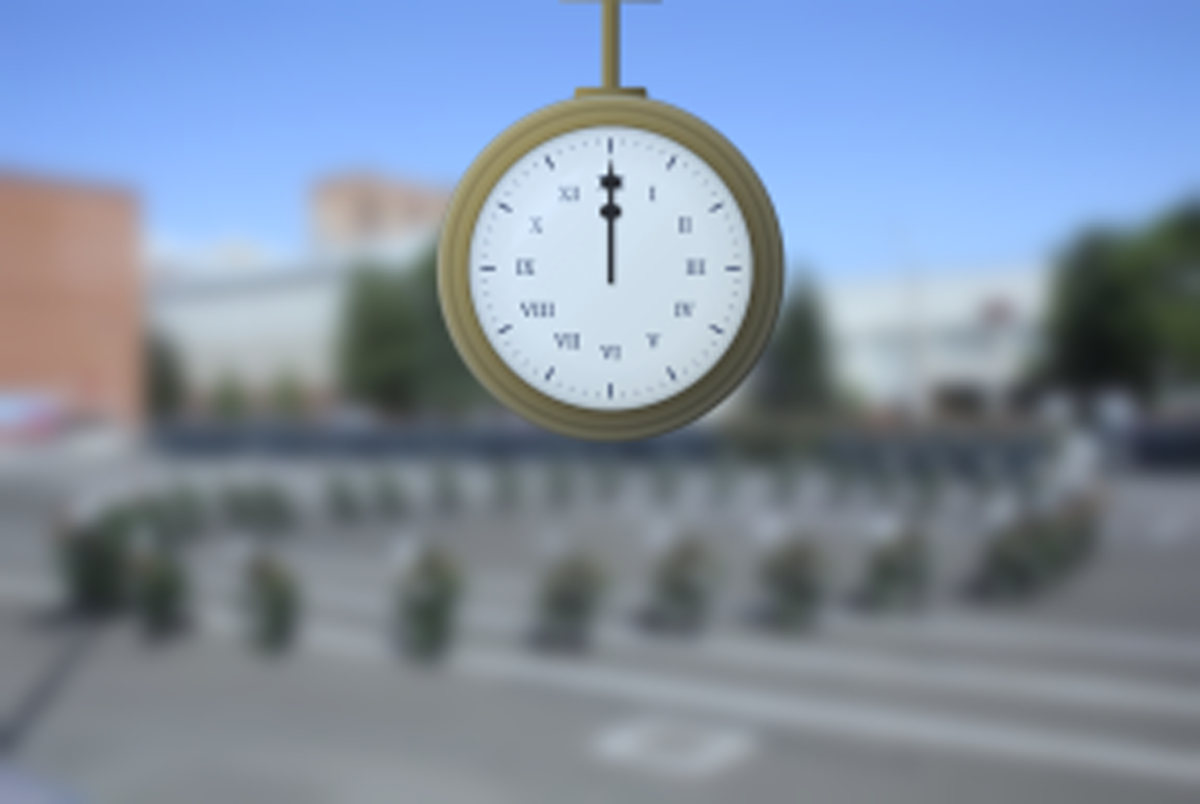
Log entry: 12 h 00 min
